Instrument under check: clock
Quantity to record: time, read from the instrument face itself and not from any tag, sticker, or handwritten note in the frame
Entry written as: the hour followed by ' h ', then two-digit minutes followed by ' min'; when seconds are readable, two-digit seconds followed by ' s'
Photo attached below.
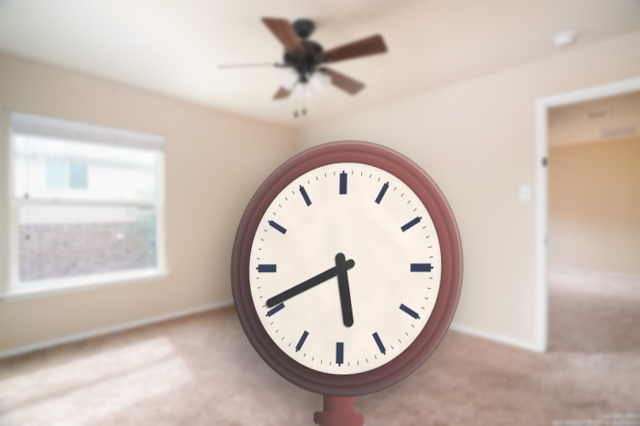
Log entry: 5 h 41 min
